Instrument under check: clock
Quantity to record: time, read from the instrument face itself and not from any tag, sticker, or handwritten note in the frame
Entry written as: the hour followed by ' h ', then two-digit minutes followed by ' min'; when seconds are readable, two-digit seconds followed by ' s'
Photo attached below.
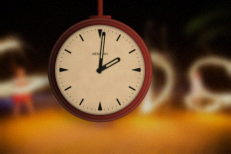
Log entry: 2 h 01 min
